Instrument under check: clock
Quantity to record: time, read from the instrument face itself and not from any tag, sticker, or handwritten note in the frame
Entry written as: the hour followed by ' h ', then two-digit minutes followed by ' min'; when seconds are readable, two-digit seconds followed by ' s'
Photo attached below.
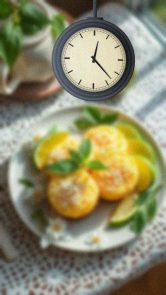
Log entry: 12 h 23 min
